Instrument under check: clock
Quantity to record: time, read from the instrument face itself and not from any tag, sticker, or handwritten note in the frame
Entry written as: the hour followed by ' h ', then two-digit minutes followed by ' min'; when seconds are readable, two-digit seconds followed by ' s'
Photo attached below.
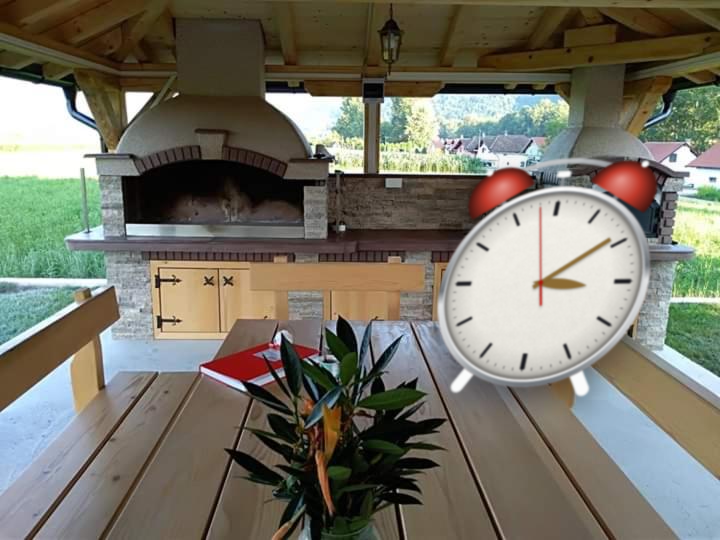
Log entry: 3 h 08 min 58 s
